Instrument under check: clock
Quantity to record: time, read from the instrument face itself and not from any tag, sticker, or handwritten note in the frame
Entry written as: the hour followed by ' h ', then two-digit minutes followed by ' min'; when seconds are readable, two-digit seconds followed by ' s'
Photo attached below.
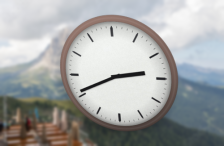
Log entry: 2 h 41 min
